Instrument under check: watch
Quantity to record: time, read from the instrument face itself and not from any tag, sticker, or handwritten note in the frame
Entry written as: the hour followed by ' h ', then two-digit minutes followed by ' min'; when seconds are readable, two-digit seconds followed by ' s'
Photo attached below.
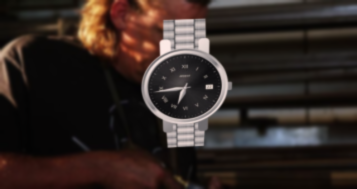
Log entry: 6 h 44 min
